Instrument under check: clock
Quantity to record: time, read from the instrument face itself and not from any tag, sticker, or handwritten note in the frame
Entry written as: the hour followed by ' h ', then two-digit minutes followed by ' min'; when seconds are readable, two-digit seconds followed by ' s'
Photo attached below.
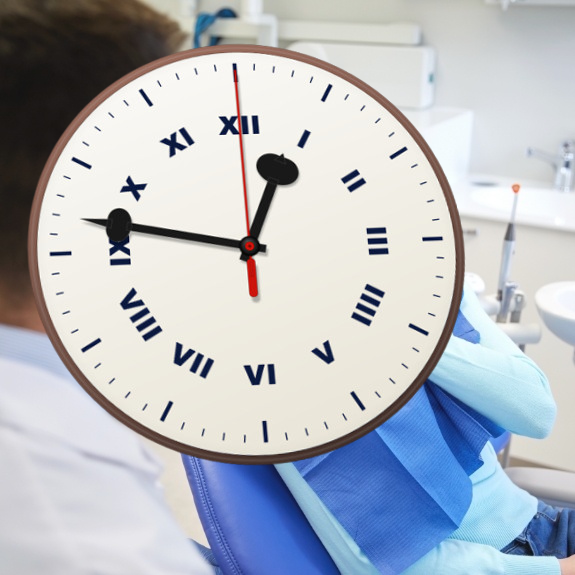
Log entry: 12 h 47 min 00 s
